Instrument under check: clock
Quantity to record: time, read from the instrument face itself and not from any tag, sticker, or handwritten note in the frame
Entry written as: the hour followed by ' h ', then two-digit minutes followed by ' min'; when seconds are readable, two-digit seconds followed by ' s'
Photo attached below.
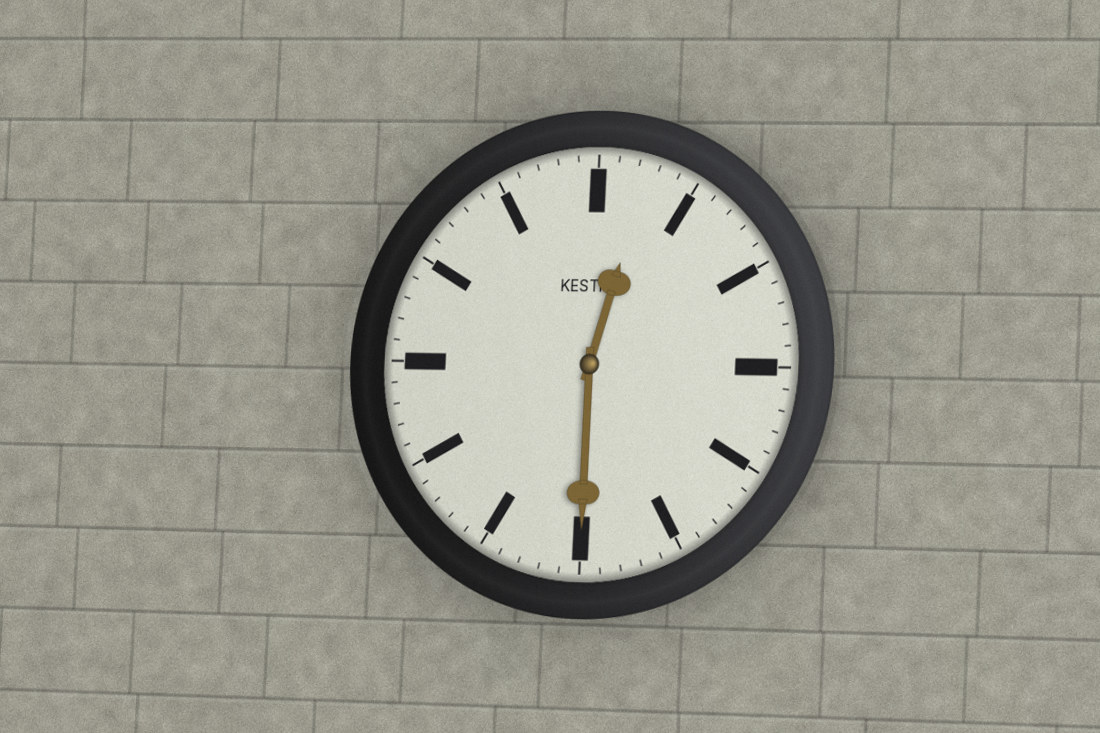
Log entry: 12 h 30 min
